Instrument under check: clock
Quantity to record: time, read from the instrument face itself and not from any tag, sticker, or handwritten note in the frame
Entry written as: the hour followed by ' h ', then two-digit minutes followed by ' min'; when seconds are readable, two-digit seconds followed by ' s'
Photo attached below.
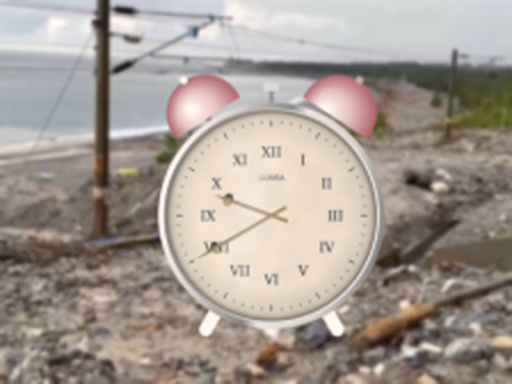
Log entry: 9 h 40 min
